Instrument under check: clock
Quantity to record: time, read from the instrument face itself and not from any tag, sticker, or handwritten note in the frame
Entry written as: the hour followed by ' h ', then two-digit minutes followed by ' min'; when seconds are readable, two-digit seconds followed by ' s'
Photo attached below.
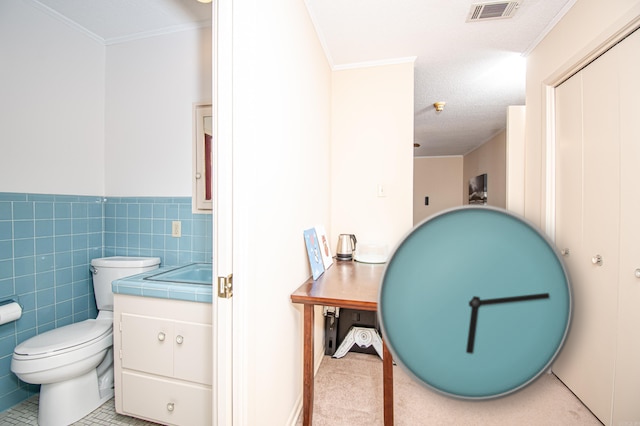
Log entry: 6 h 14 min
